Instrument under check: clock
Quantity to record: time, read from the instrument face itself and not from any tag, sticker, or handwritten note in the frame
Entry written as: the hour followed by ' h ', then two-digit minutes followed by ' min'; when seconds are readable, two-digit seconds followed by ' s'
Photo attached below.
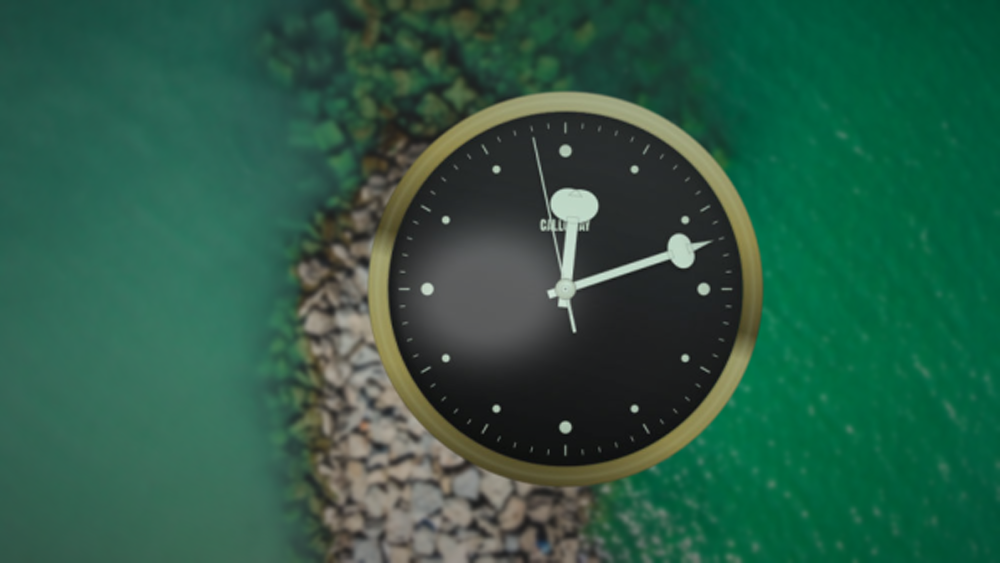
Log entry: 12 h 11 min 58 s
